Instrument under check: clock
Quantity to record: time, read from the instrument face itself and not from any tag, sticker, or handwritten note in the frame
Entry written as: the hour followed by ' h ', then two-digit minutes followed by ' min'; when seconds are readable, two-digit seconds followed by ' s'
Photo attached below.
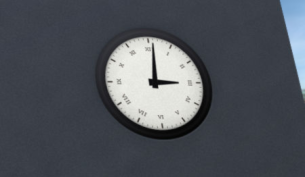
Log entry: 3 h 01 min
